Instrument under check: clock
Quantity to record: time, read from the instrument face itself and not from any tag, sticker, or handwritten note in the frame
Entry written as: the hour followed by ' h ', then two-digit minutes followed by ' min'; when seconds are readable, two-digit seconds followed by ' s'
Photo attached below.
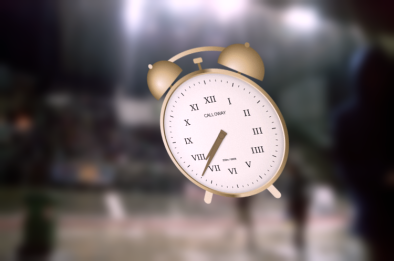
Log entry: 7 h 37 min
